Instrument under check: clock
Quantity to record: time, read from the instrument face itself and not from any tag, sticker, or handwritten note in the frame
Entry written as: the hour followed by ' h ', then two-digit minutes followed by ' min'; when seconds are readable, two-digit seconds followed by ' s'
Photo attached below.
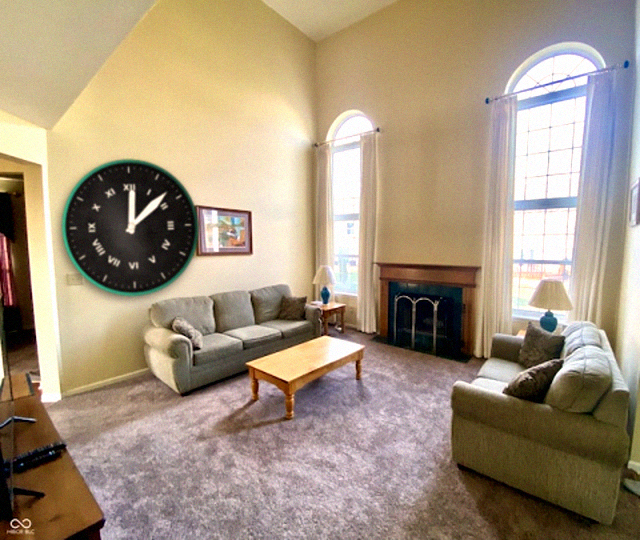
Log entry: 12 h 08 min
